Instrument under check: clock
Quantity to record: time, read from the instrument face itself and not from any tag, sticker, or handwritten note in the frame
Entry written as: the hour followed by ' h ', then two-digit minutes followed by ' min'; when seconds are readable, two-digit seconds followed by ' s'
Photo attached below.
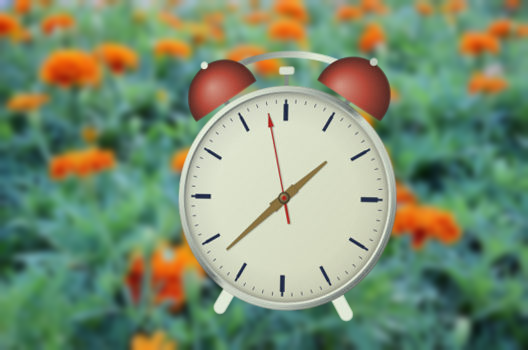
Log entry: 1 h 37 min 58 s
